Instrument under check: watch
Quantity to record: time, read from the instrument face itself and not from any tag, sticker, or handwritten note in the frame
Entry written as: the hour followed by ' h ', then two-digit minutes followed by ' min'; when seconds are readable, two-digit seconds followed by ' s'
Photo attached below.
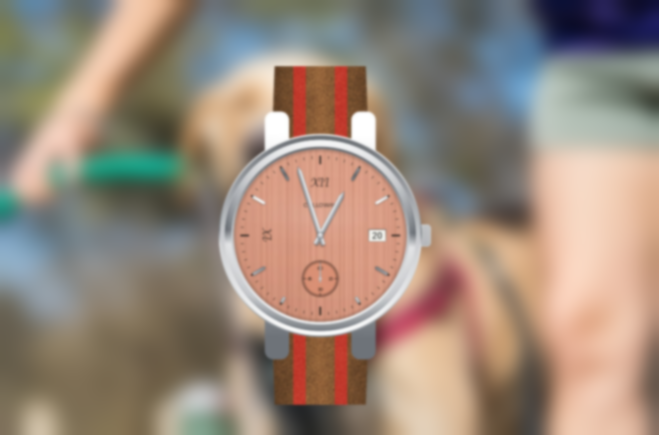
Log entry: 12 h 57 min
